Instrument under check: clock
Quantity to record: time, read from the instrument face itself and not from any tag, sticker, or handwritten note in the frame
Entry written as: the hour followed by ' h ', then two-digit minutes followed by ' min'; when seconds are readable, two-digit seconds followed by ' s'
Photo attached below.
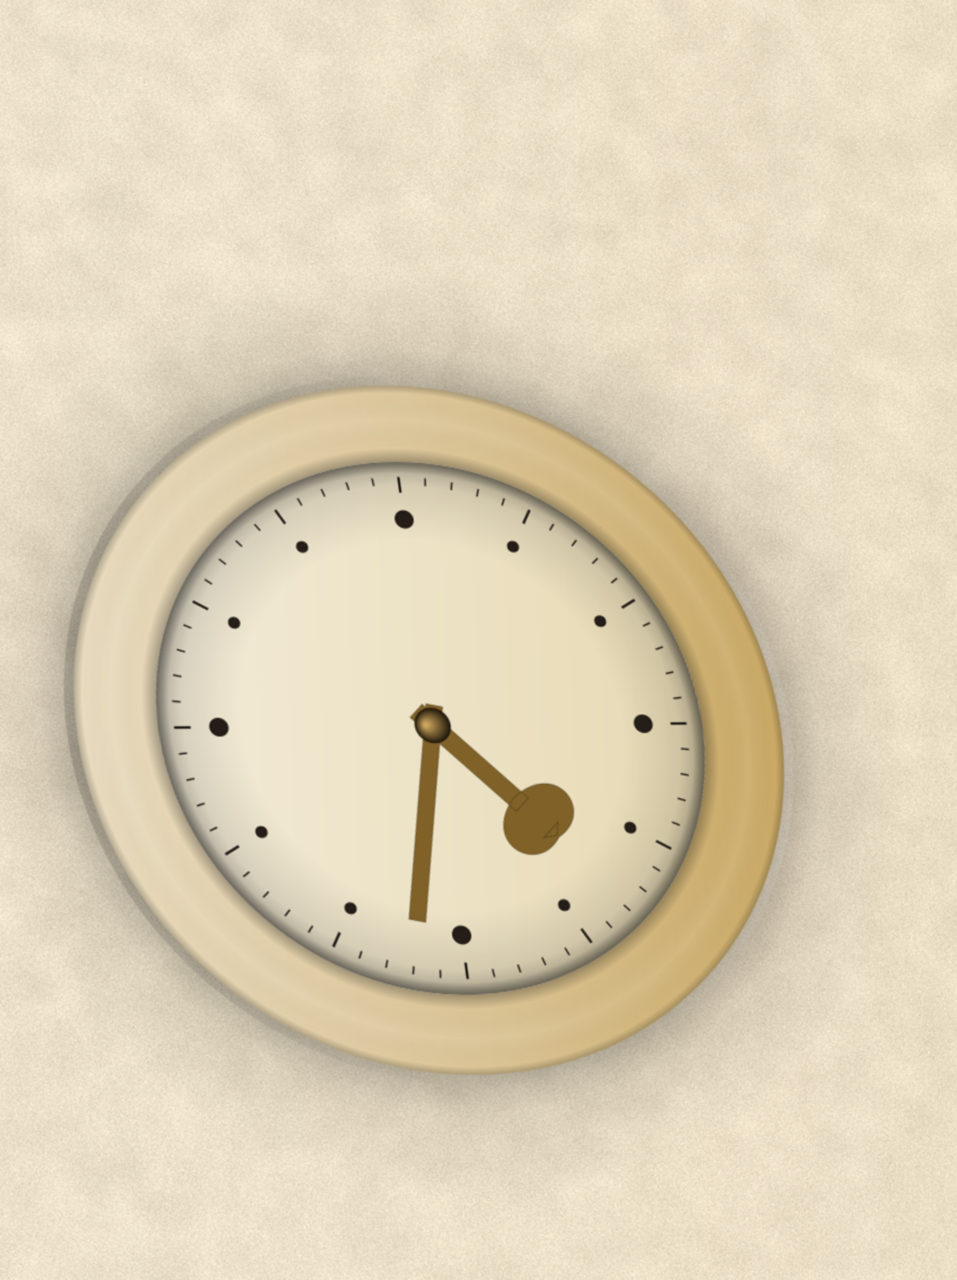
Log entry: 4 h 32 min
